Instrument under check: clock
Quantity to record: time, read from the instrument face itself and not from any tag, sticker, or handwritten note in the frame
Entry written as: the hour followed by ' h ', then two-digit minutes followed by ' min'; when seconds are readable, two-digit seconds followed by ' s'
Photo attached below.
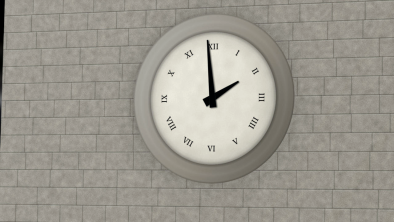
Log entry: 1 h 59 min
